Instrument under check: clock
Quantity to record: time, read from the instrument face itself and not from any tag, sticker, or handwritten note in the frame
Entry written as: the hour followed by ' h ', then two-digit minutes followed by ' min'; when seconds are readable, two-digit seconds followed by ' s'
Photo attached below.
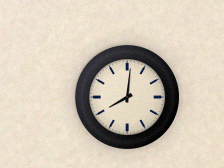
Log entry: 8 h 01 min
